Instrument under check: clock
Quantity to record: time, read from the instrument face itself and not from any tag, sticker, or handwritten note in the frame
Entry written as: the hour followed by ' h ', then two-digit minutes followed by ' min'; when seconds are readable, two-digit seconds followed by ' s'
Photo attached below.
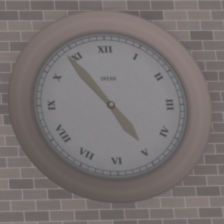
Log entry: 4 h 54 min
